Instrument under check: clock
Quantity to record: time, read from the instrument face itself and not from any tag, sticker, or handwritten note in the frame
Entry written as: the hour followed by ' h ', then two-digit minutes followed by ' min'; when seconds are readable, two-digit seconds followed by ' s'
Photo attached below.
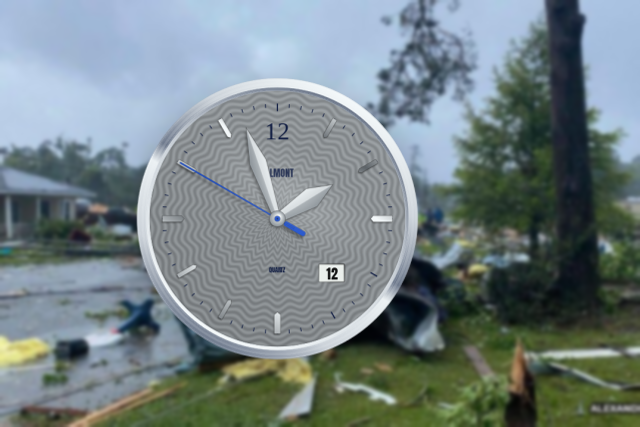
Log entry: 1 h 56 min 50 s
